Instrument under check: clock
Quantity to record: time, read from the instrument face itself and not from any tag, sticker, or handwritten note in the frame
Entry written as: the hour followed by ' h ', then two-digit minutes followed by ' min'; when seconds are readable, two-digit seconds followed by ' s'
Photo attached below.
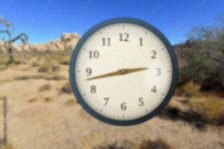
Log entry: 2 h 43 min
